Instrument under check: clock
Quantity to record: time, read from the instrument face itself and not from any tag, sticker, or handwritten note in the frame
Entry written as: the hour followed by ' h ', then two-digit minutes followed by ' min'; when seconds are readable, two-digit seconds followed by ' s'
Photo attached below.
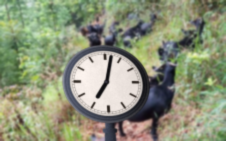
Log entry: 7 h 02 min
